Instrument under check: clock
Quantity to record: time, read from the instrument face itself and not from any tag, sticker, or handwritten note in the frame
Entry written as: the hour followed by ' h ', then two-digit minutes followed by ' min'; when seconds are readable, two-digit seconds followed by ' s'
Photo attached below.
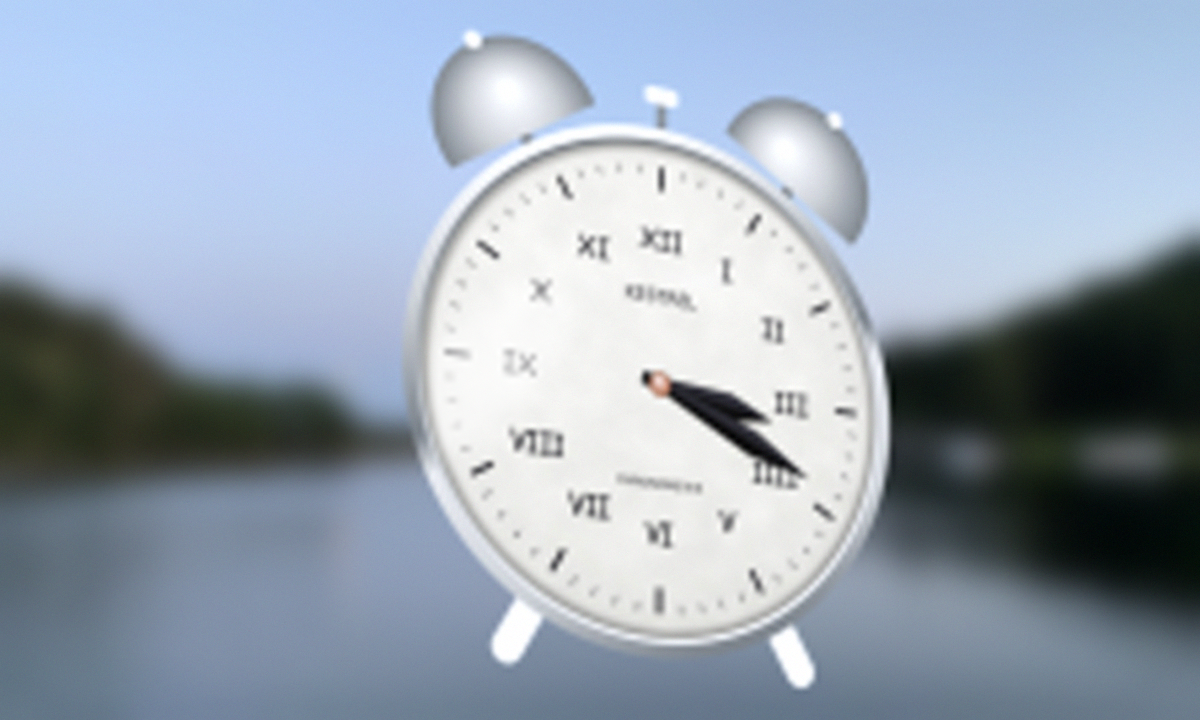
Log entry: 3 h 19 min
